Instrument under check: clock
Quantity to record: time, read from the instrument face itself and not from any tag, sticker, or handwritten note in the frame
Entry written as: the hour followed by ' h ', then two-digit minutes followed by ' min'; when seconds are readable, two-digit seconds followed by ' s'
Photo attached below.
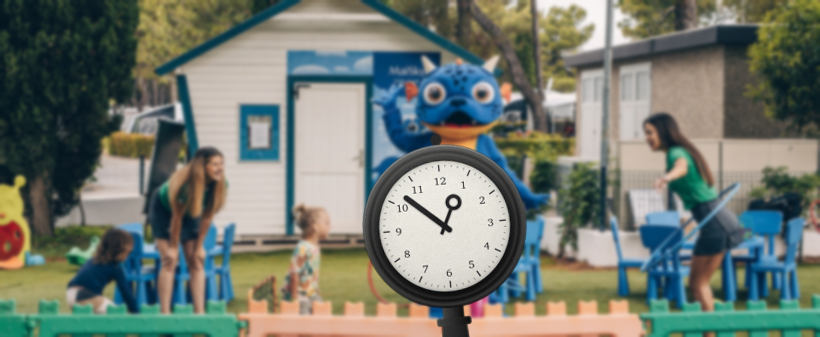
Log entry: 12 h 52 min
